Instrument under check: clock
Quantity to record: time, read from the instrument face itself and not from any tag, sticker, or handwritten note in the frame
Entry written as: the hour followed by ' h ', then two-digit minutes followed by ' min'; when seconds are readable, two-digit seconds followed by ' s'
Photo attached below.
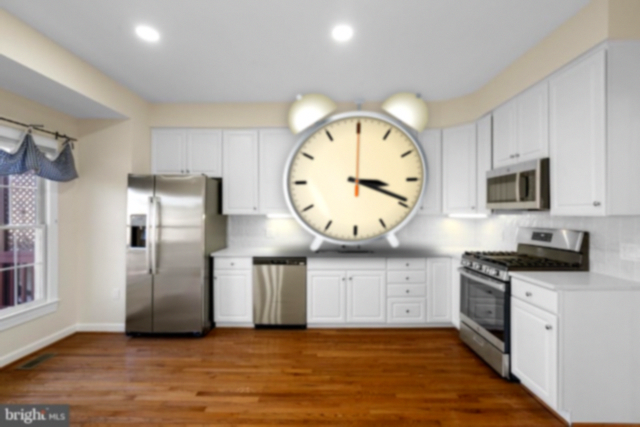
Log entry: 3 h 19 min 00 s
